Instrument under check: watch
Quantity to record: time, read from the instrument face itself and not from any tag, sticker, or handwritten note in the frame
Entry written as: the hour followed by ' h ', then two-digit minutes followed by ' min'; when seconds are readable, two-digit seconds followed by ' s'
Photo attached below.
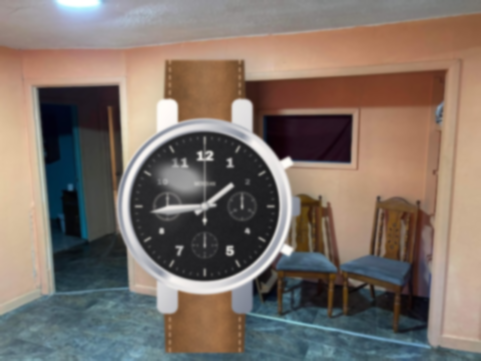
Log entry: 1 h 44 min
